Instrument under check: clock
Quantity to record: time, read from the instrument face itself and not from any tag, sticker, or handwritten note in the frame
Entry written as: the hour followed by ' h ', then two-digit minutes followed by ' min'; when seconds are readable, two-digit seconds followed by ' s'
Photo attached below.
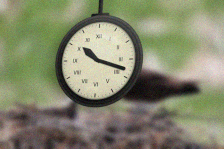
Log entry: 10 h 18 min
